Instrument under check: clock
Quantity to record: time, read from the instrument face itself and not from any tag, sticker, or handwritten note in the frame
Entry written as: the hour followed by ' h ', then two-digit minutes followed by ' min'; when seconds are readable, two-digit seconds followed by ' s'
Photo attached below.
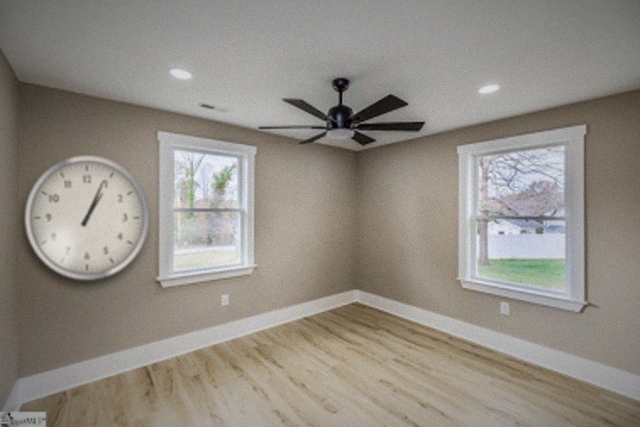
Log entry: 1 h 04 min
